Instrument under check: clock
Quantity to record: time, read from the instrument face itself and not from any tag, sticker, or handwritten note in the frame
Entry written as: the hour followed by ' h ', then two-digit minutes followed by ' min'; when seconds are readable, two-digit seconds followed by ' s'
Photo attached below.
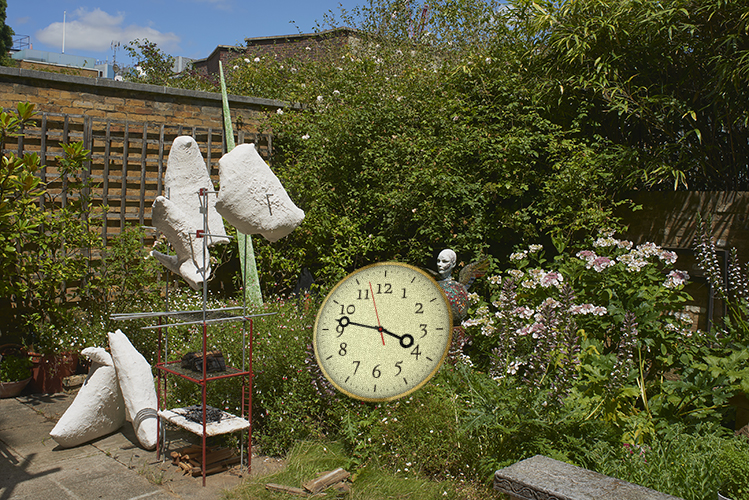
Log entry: 3 h 46 min 57 s
